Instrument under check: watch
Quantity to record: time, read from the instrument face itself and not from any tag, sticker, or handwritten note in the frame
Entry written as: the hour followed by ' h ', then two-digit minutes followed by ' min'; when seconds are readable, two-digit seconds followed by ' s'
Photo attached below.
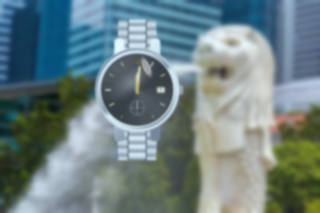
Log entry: 12 h 01 min
